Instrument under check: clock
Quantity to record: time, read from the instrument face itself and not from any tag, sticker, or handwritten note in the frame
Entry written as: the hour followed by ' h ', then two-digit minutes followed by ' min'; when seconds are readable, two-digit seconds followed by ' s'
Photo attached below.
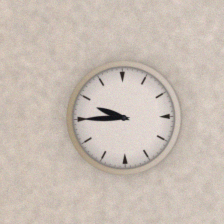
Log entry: 9 h 45 min
